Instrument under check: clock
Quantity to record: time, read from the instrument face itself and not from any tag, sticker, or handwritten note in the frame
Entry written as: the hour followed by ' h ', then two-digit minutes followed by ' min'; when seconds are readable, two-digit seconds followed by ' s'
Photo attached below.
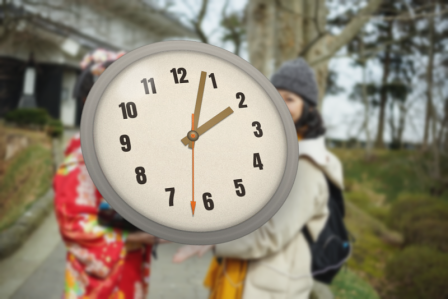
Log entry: 2 h 03 min 32 s
